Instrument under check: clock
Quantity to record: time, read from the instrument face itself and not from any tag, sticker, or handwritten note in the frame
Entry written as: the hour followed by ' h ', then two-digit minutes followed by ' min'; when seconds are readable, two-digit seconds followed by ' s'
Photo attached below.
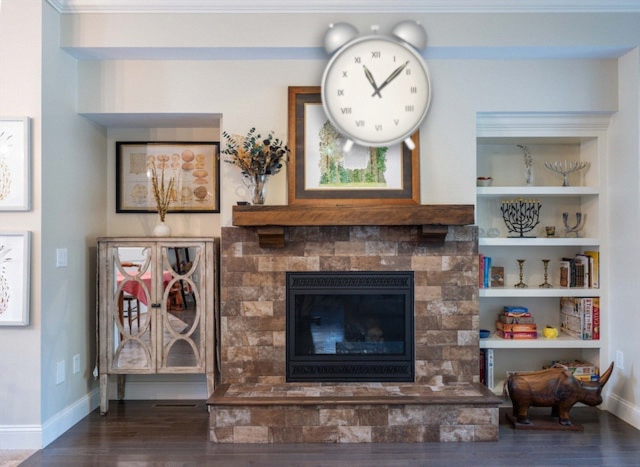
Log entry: 11 h 08 min
